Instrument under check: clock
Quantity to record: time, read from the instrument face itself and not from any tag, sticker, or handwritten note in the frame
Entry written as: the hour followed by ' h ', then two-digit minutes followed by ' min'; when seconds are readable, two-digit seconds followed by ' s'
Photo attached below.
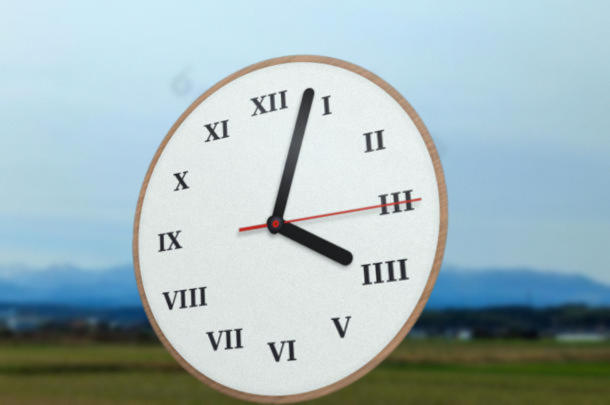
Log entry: 4 h 03 min 15 s
